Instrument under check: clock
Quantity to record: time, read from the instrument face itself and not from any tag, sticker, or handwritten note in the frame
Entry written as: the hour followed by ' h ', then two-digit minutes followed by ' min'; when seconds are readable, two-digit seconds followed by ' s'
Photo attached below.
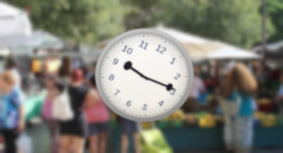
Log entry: 9 h 14 min
